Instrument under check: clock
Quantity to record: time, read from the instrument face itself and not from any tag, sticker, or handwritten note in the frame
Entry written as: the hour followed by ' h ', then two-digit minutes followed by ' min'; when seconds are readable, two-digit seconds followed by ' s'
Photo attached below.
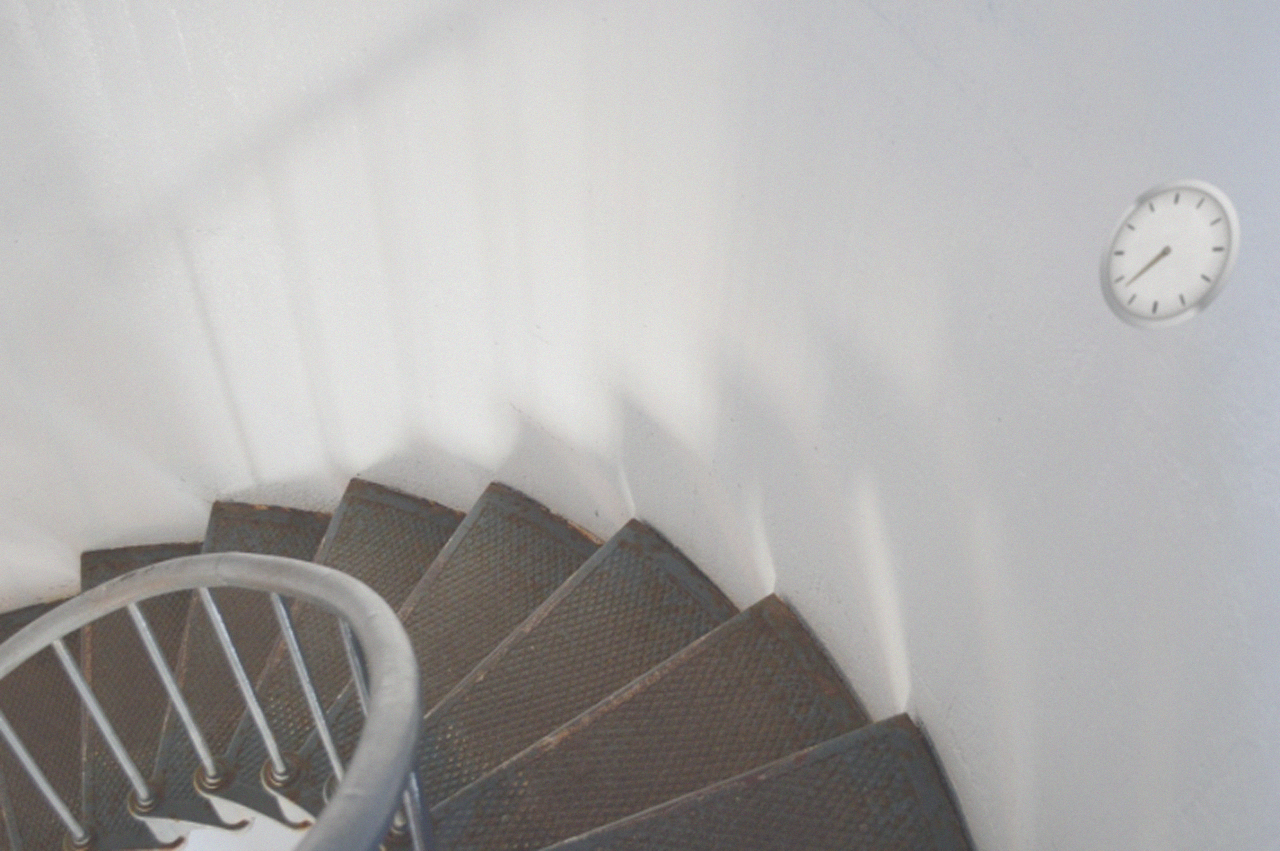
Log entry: 7 h 38 min
